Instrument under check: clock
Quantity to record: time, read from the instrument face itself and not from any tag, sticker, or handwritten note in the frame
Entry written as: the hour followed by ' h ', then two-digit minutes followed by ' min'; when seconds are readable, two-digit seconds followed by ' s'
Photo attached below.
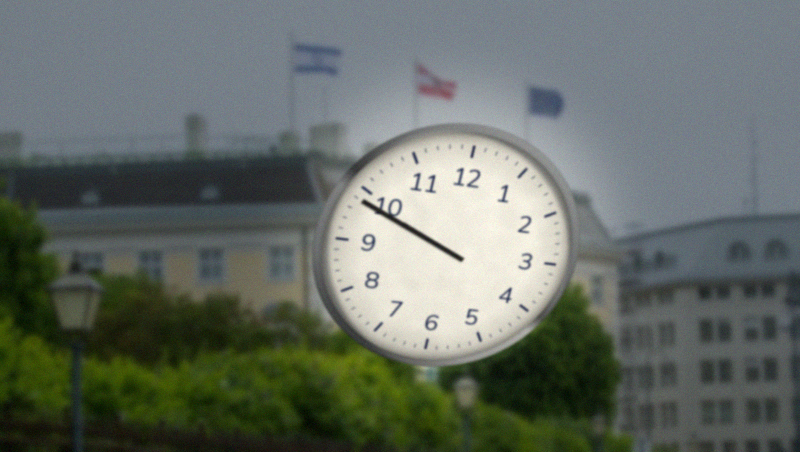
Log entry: 9 h 49 min
